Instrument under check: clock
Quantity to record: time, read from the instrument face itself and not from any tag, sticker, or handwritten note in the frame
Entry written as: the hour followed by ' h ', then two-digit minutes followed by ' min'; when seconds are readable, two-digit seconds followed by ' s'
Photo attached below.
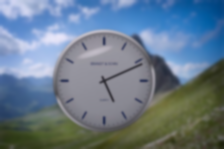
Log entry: 5 h 11 min
